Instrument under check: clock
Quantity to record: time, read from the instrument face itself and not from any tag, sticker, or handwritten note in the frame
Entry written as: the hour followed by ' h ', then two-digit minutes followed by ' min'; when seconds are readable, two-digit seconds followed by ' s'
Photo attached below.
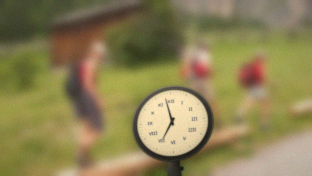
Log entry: 6 h 58 min
